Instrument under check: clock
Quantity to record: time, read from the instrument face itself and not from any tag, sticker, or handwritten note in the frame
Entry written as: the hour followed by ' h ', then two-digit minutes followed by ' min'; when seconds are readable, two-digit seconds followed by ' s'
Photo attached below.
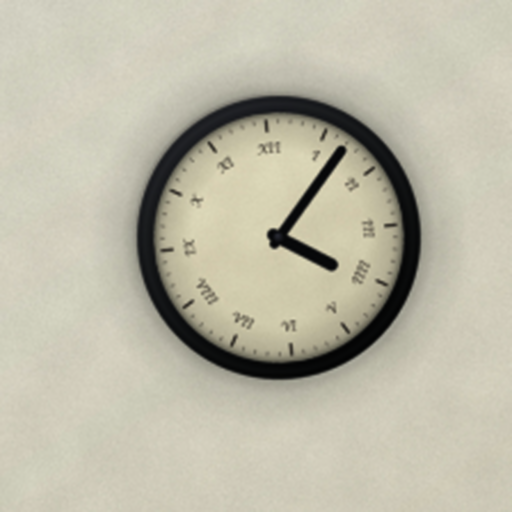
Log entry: 4 h 07 min
